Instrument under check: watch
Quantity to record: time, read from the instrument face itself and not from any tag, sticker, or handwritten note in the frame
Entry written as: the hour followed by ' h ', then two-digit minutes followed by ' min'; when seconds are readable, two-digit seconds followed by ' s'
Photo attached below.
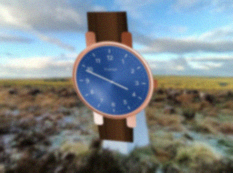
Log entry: 3 h 49 min
